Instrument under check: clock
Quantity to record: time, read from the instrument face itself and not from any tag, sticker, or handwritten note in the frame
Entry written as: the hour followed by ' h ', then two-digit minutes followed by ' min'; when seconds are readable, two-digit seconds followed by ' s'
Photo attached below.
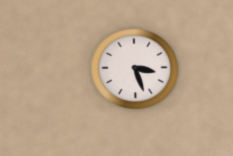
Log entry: 3 h 27 min
